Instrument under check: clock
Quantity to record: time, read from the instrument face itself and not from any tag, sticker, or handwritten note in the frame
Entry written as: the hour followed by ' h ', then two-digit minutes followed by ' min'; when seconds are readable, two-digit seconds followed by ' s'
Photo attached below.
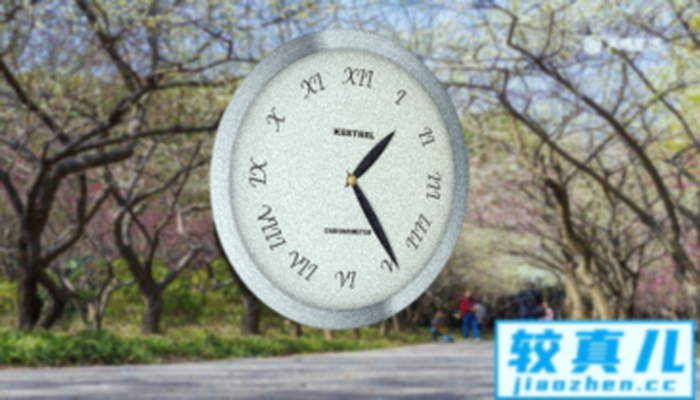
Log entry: 1 h 24 min
